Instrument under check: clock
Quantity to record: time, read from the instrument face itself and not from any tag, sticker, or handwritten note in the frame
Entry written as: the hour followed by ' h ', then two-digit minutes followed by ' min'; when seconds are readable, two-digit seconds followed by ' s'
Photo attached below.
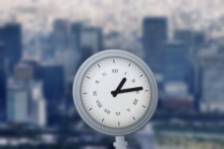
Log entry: 1 h 14 min
